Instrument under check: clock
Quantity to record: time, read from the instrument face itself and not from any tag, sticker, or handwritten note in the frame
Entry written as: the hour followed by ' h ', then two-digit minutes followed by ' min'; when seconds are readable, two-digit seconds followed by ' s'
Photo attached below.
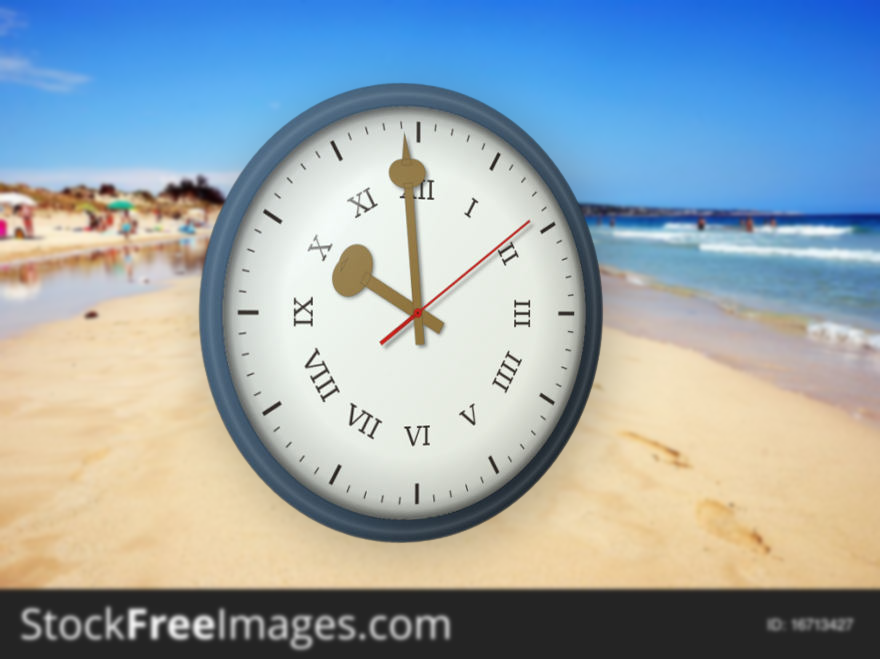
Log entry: 9 h 59 min 09 s
